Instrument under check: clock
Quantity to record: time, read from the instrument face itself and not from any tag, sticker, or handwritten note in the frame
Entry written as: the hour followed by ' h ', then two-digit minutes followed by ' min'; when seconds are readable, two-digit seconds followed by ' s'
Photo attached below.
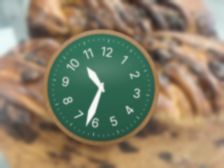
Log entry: 10 h 32 min
